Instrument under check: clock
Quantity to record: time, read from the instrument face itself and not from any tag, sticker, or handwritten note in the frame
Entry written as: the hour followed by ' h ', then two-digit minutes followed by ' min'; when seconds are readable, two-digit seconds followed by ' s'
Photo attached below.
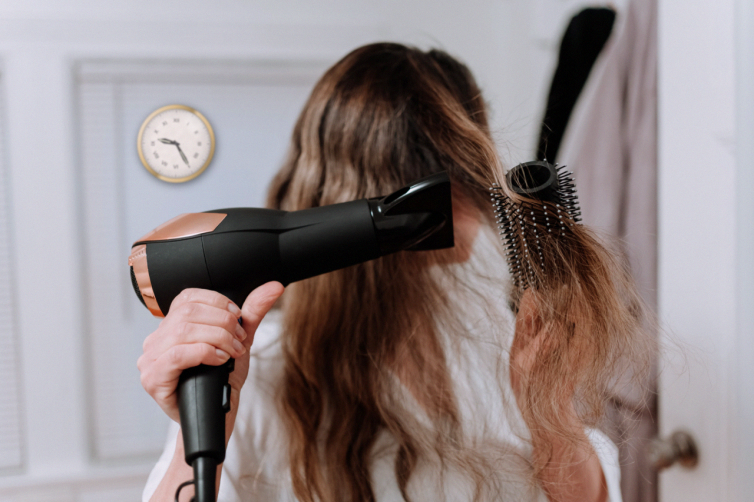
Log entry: 9 h 25 min
